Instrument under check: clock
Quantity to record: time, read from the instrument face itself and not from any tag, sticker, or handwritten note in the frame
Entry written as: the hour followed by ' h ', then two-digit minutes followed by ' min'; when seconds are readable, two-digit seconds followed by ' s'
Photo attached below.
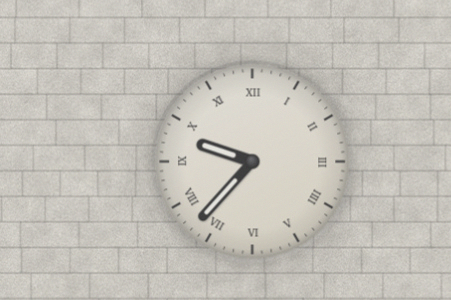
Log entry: 9 h 37 min
